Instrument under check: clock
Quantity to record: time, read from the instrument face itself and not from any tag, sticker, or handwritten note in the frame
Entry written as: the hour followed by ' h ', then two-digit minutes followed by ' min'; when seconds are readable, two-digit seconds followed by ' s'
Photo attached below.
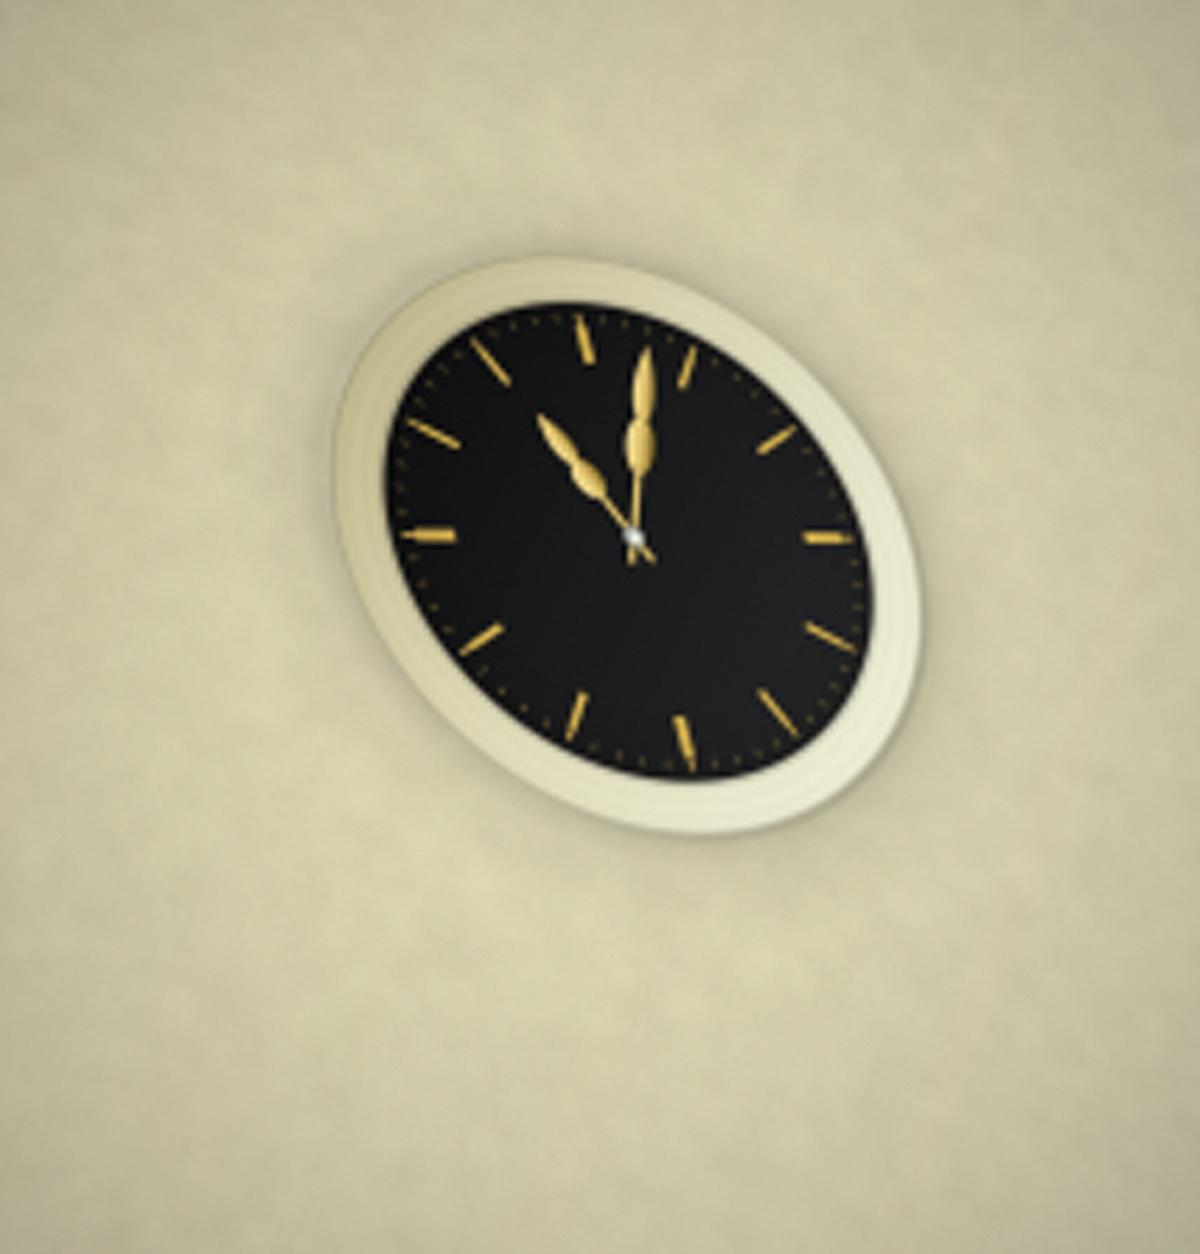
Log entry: 11 h 03 min
